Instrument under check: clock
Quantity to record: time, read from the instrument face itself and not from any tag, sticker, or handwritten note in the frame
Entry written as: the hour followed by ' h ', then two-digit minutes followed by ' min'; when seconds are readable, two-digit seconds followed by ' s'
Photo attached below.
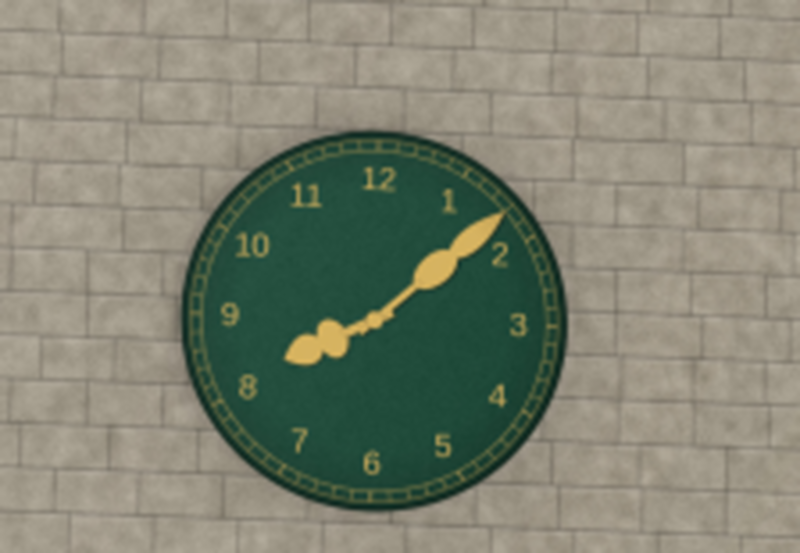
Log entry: 8 h 08 min
